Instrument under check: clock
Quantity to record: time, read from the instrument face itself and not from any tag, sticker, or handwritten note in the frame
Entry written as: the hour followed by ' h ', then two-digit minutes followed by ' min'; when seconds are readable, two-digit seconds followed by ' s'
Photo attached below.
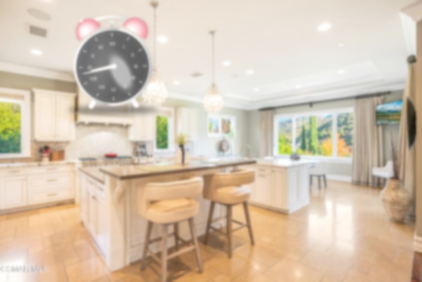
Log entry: 8 h 43 min
